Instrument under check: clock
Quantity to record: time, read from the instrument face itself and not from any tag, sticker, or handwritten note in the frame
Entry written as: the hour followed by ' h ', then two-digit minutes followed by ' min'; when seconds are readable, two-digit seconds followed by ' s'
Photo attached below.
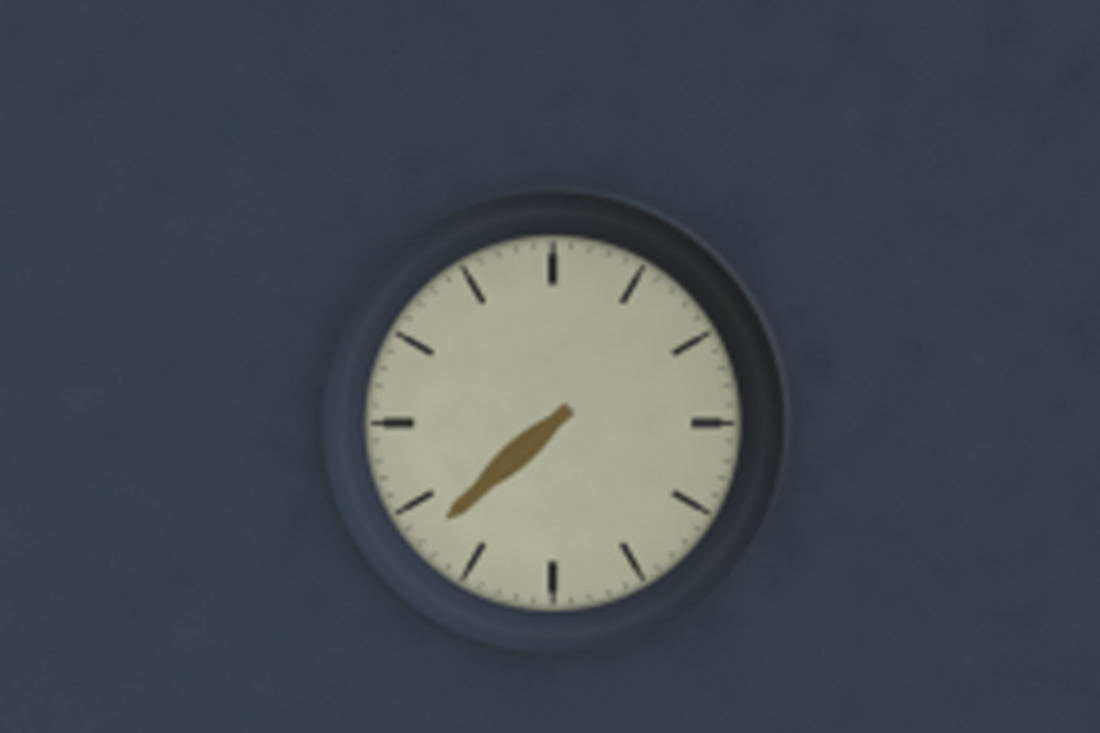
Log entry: 7 h 38 min
